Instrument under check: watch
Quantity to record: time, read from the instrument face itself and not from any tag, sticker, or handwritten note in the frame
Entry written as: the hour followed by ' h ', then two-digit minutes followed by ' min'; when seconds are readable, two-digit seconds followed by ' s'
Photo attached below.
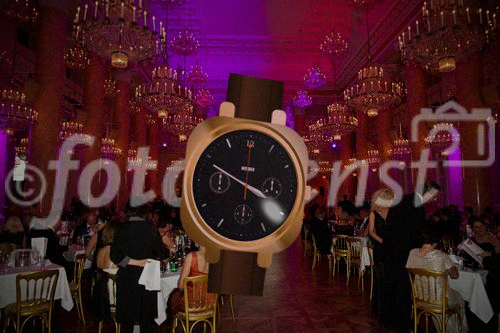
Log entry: 3 h 49 min
